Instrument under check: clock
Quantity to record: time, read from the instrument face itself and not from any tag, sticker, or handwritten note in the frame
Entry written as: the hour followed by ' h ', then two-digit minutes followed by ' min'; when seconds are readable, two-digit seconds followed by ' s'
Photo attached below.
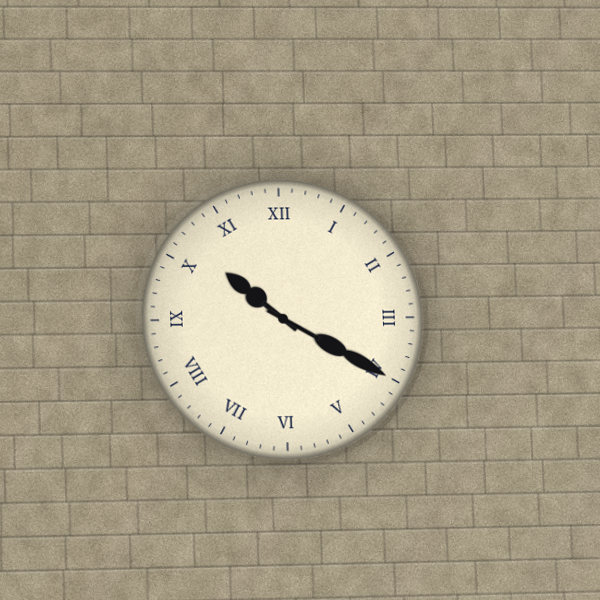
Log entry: 10 h 20 min
